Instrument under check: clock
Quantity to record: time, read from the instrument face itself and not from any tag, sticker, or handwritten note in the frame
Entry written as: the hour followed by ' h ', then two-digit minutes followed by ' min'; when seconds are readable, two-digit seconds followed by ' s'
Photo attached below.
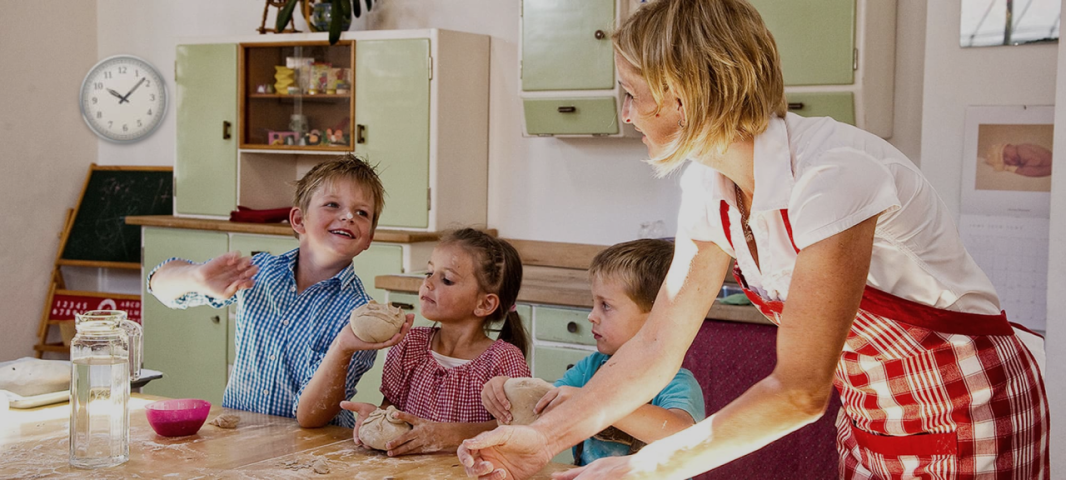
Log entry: 10 h 08 min
